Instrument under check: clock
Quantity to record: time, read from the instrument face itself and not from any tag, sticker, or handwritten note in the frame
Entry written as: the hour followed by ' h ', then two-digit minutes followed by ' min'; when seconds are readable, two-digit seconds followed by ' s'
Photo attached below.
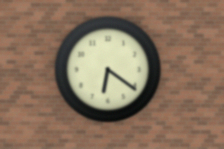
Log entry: 6 h 21 min
